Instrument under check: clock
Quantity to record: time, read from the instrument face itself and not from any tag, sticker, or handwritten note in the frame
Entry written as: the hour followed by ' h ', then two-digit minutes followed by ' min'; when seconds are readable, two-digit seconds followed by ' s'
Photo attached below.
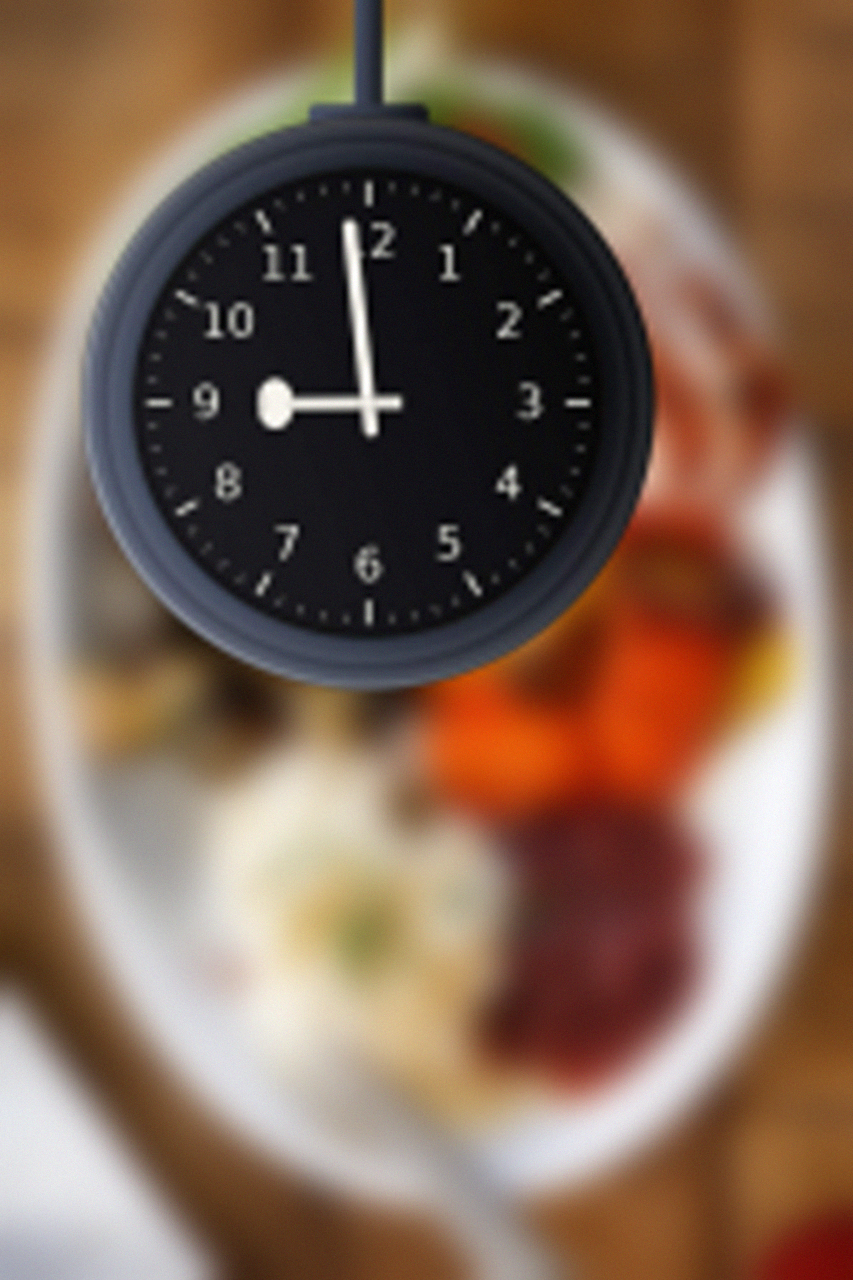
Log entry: 8 h 59 min
